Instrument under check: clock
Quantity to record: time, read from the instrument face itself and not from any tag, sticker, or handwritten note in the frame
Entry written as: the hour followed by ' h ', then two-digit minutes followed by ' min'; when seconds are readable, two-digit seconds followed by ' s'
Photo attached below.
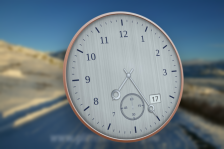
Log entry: 7 h 25 min
